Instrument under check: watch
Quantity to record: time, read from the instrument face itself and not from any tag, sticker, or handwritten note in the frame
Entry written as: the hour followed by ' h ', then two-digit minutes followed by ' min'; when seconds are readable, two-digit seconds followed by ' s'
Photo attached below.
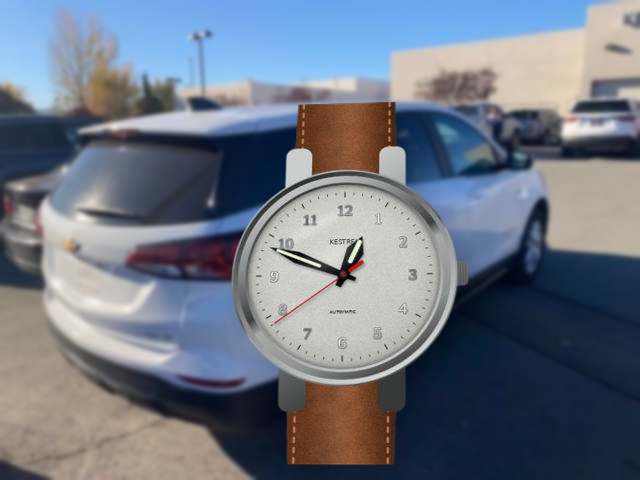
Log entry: 12 h 48 min 39 s
